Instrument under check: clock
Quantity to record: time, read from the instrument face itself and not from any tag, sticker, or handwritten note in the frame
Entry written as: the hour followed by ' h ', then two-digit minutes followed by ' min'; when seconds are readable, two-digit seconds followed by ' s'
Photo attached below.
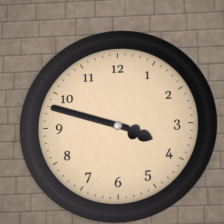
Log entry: 3 h 48 min
